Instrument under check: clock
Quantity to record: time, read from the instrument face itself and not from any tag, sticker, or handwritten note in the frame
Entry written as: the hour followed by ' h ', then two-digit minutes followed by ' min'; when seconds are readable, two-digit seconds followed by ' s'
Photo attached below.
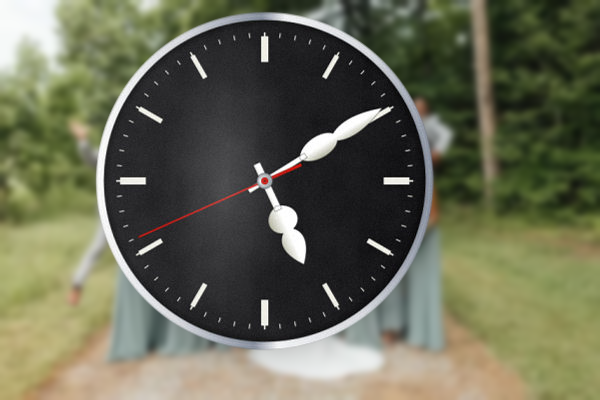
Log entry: 5 h 09 min 41 s
